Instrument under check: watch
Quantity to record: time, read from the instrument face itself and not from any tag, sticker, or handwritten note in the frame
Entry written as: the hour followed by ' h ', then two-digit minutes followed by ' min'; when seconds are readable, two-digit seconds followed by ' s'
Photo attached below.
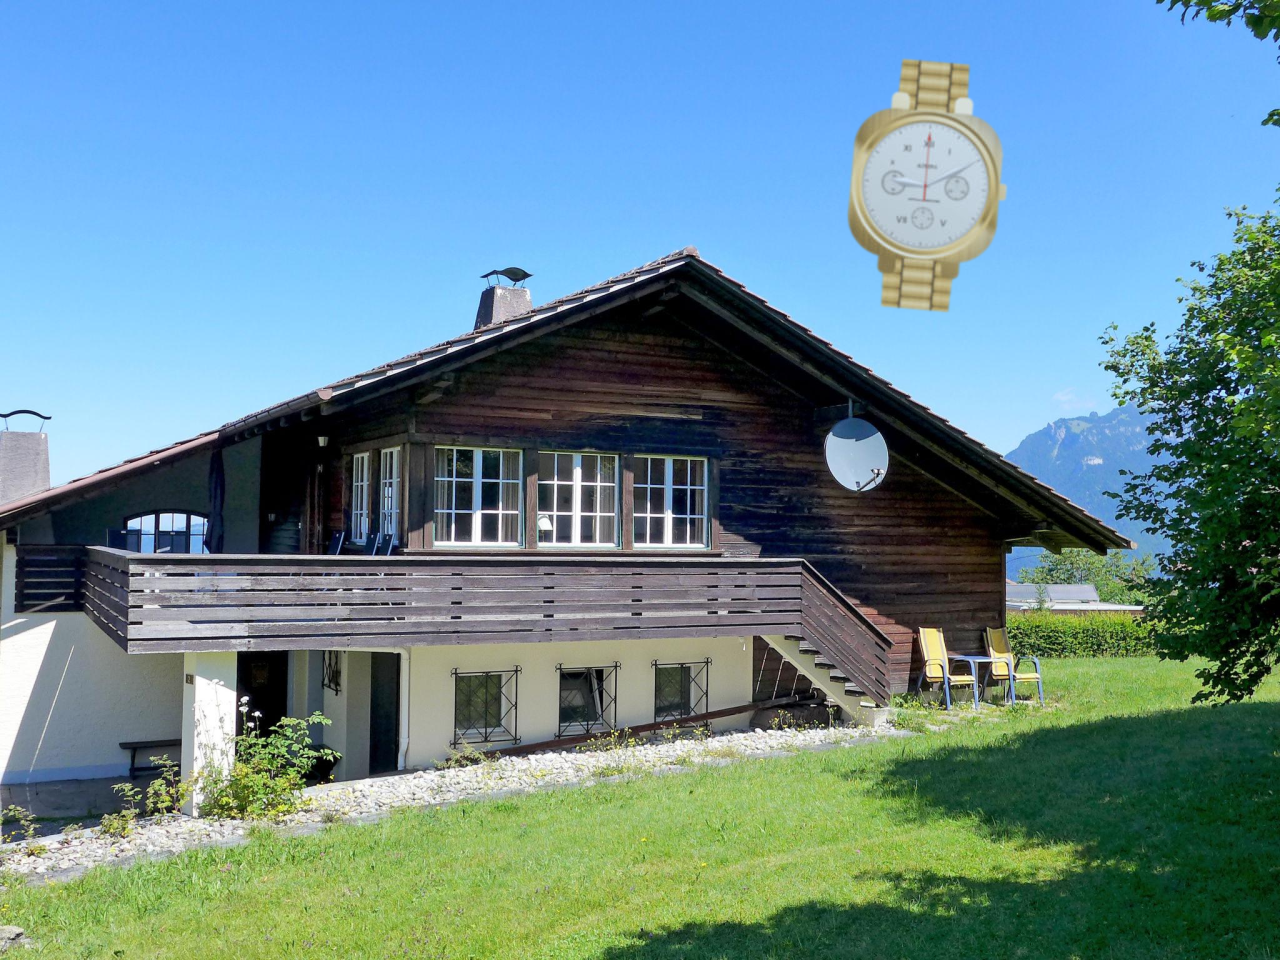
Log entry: 9 h 10 min
